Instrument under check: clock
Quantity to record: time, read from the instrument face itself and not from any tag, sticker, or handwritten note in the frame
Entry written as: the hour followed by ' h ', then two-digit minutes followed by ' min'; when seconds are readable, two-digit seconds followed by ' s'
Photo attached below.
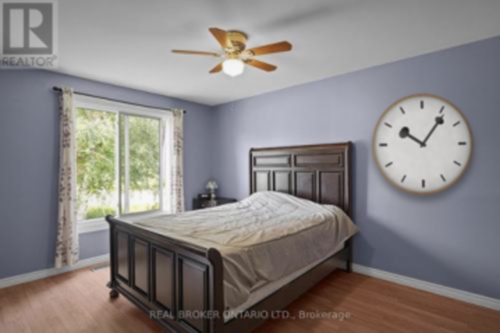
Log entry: 10 h 06 min
